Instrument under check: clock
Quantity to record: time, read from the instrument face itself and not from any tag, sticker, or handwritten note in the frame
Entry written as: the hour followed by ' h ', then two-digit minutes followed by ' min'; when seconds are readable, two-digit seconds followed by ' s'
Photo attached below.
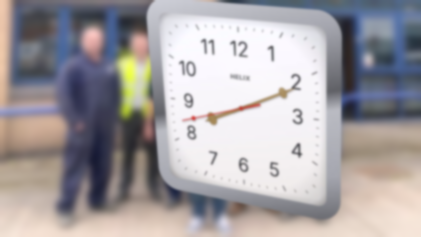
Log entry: 8 h 10 min 42 s
